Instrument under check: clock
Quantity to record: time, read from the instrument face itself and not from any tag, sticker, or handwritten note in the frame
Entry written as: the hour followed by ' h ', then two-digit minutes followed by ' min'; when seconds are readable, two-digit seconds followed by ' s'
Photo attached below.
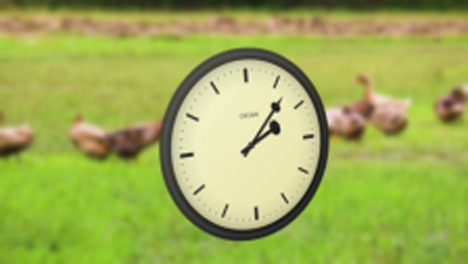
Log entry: 2 h 07 min
